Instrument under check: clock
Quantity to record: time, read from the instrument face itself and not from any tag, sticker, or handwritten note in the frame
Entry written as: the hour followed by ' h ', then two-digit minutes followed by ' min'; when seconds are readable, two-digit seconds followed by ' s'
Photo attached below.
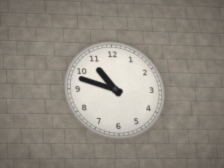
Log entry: 10 h 48 min
